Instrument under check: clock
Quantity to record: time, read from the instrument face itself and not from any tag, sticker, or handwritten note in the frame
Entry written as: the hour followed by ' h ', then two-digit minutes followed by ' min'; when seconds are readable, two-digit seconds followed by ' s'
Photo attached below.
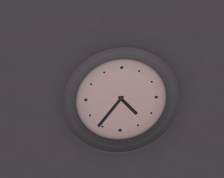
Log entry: 4 h 36 min
